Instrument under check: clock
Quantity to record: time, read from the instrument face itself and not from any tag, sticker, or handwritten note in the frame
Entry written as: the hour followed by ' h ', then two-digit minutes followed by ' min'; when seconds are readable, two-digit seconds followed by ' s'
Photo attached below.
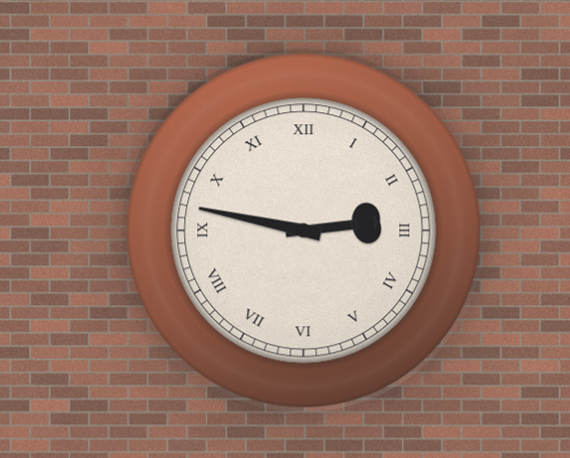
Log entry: 2 h 47 min
